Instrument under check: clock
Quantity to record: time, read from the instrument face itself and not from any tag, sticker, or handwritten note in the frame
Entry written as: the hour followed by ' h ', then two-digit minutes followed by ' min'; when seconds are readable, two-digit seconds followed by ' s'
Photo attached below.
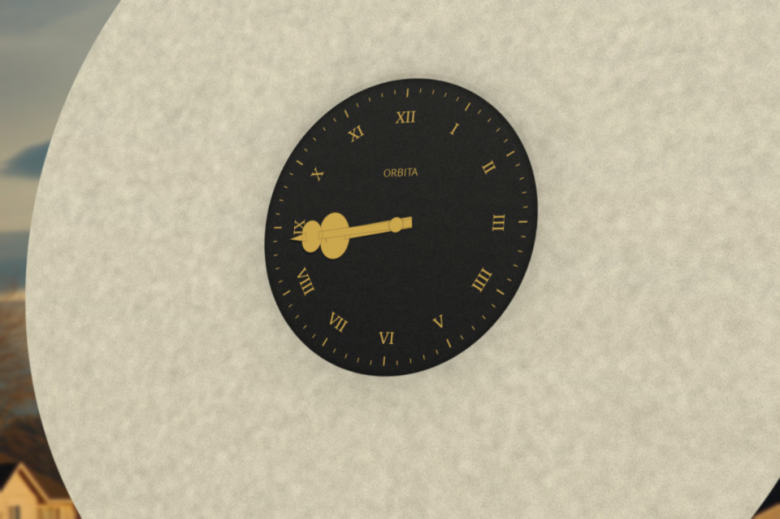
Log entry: 8 h 44 min
